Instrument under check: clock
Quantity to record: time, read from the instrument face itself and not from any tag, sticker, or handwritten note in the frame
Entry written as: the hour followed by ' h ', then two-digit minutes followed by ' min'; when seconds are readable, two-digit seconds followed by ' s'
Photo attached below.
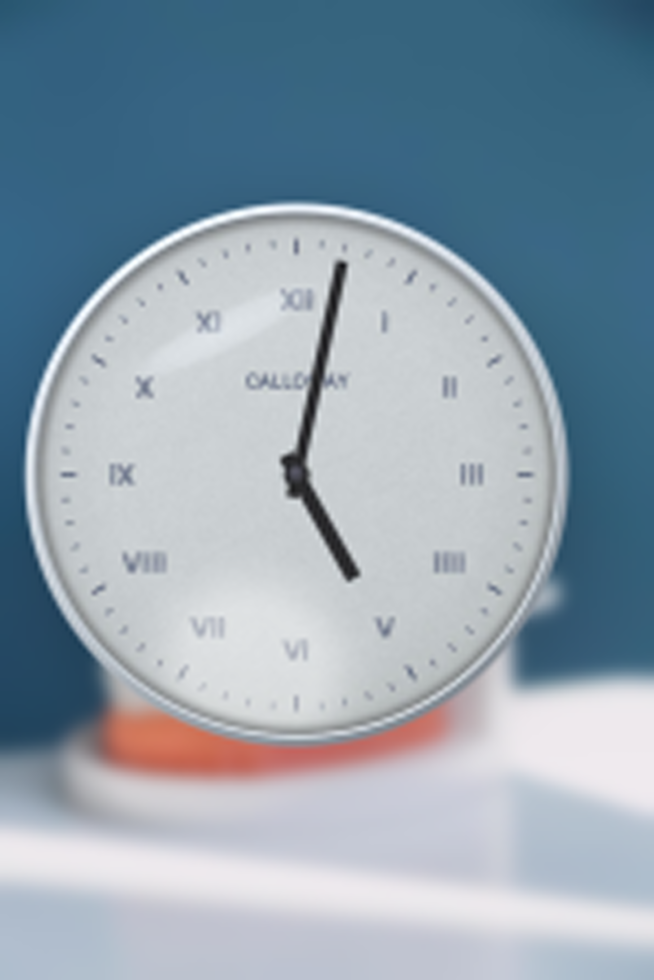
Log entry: 5 h 02 min
